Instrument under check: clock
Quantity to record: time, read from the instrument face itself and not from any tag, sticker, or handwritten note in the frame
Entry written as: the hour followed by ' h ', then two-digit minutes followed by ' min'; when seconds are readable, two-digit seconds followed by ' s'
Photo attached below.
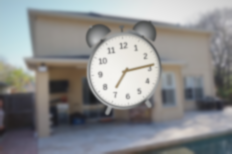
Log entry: 7 h 14 min
